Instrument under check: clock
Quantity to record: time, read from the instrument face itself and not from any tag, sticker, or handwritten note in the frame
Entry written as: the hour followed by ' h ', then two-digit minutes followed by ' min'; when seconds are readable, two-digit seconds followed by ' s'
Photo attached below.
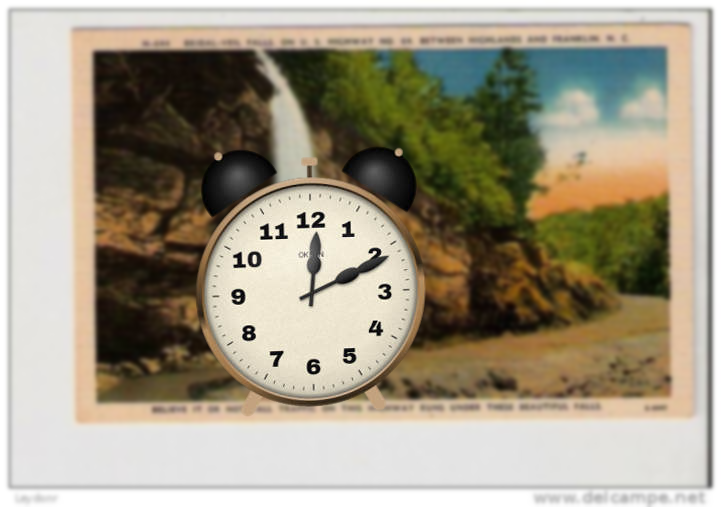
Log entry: 12 h 11 min
